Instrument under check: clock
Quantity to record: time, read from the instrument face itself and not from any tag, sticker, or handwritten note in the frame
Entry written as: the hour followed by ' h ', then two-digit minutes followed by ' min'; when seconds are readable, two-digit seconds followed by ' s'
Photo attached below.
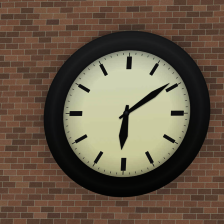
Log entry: 6 h 09 min
